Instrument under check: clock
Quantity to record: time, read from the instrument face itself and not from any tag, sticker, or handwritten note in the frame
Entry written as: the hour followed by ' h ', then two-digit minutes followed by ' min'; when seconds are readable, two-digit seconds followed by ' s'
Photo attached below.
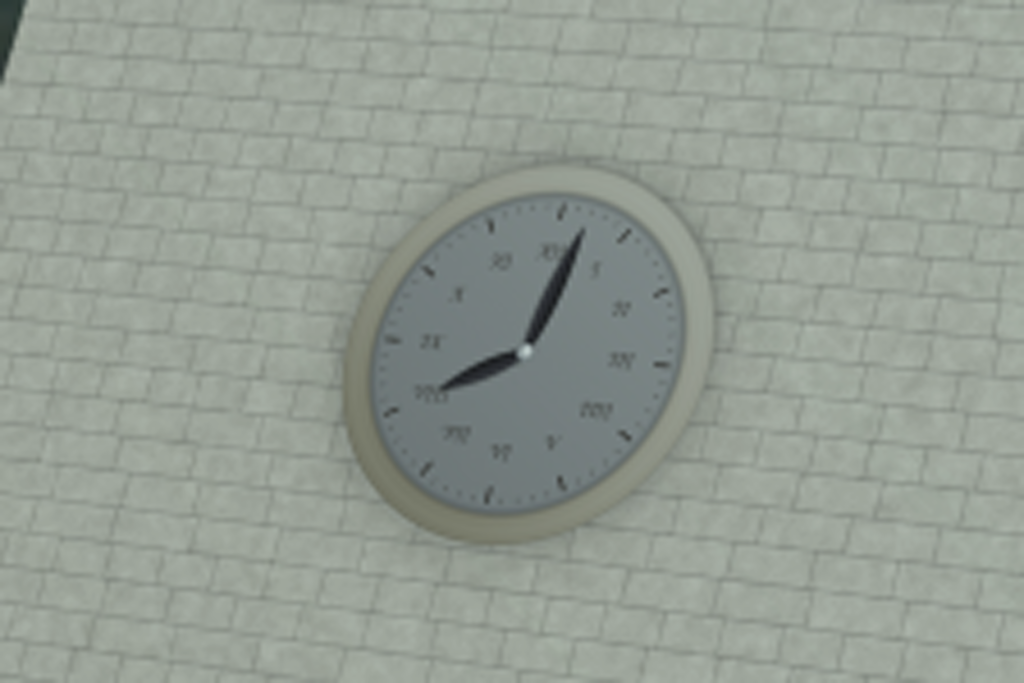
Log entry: 8 h 02 min
